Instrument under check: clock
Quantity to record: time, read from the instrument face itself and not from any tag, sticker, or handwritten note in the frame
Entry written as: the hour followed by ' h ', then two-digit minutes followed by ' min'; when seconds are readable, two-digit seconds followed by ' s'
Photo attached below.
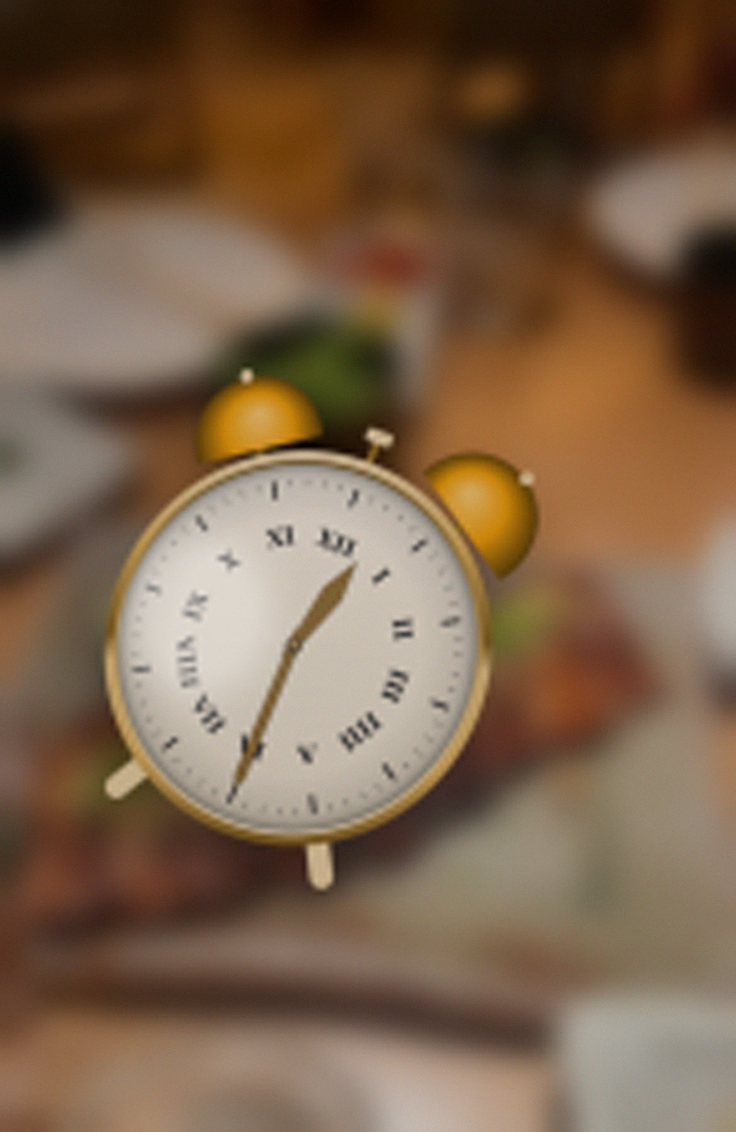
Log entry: 12 h 30 min
